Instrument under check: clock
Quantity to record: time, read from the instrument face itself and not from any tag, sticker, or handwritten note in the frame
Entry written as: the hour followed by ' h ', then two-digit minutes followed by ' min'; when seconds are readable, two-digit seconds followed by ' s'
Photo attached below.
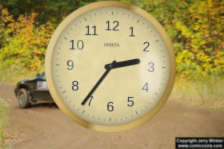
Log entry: 2 h 36 min
